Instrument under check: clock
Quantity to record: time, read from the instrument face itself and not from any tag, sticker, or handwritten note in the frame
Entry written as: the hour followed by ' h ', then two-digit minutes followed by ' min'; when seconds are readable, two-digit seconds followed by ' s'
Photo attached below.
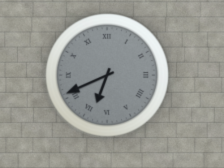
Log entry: 6 h 41 min
